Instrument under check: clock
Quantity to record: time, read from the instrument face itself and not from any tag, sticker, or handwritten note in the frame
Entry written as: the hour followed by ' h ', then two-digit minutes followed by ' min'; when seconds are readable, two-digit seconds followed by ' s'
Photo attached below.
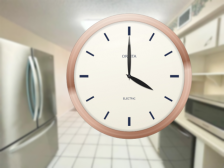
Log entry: 4 h 00 min
